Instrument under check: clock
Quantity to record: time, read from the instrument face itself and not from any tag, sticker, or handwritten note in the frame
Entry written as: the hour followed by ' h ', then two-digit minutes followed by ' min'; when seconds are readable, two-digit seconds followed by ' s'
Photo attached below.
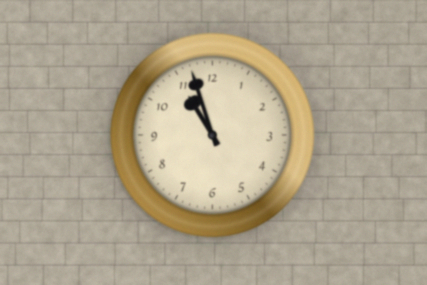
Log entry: 10 h 57 min
